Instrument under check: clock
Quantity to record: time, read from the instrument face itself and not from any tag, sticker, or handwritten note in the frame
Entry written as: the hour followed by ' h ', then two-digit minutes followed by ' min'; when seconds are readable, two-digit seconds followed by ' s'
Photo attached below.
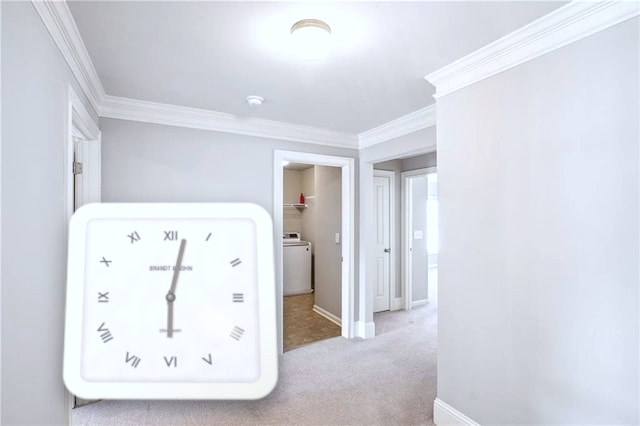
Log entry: 6 h 02 min
